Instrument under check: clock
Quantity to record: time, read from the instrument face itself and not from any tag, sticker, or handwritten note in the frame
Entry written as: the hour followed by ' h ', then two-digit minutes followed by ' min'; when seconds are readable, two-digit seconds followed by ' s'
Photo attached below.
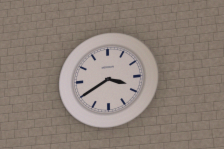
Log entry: 3 h 40 min
